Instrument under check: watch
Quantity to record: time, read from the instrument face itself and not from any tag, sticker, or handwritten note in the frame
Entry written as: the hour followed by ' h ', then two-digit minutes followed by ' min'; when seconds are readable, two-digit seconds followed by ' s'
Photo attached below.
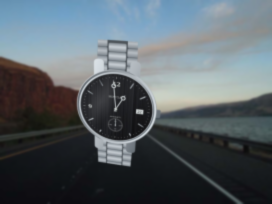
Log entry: 12 h 59 min
